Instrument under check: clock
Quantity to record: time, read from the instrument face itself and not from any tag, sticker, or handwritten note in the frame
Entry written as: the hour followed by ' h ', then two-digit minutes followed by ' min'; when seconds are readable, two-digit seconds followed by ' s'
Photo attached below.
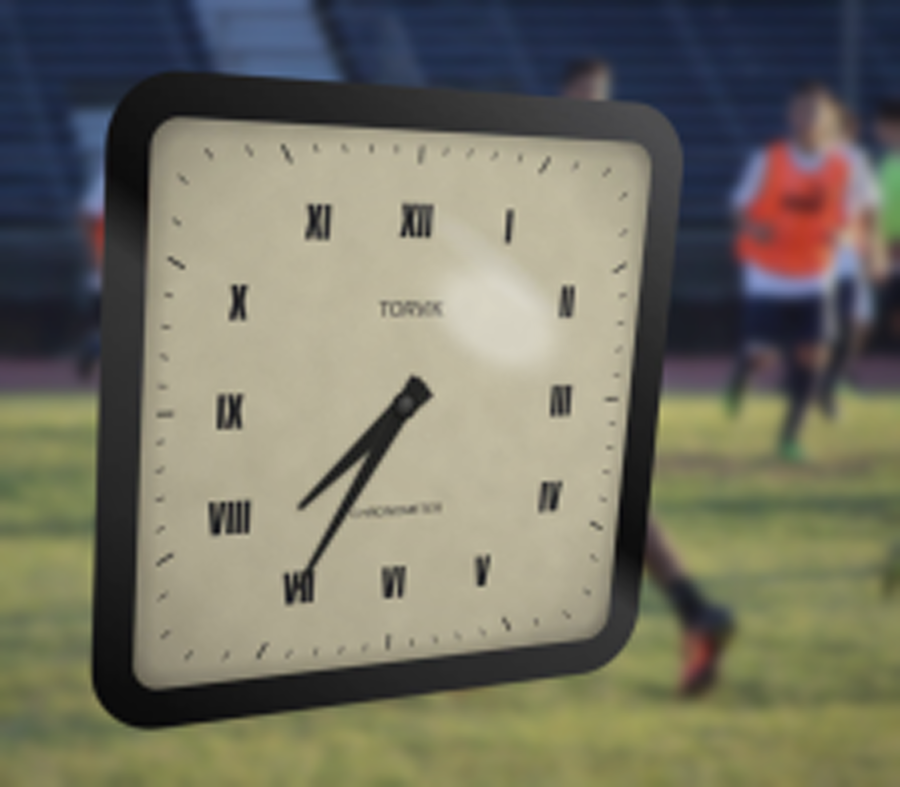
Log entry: 7 h 35 min
